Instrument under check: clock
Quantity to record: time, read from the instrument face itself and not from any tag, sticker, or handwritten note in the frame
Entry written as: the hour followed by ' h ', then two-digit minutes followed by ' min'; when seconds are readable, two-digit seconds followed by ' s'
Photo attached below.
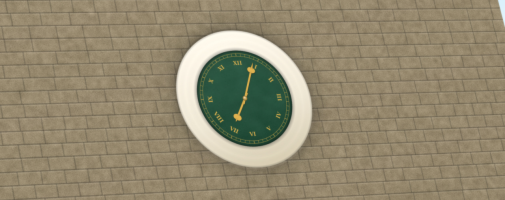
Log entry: 7 h 04 min
